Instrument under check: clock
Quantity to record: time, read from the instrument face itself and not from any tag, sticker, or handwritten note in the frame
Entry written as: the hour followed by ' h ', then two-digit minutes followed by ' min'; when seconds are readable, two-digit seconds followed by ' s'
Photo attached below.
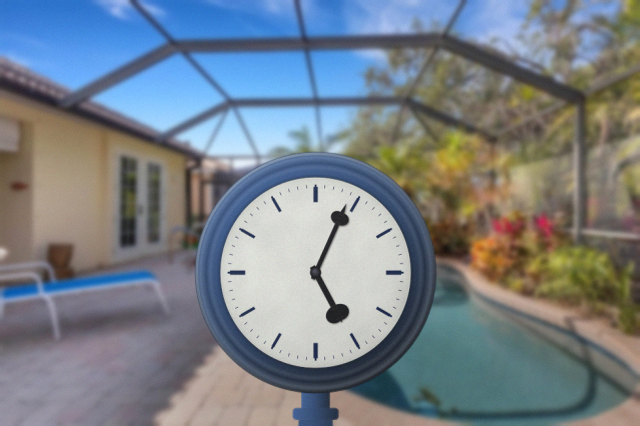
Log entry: 5 h 04 min
